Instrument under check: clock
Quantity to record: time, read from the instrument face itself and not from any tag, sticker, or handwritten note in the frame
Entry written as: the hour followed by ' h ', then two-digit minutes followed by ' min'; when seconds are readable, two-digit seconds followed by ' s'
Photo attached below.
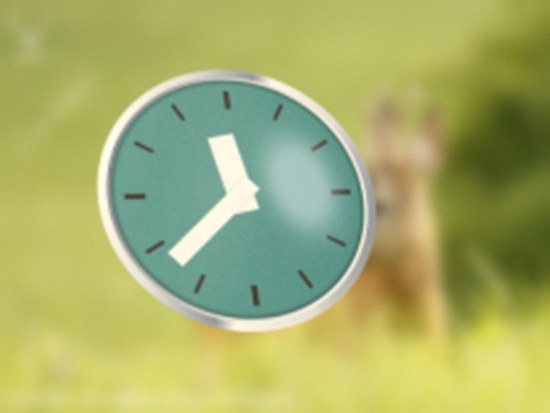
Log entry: 11 h 38 min
